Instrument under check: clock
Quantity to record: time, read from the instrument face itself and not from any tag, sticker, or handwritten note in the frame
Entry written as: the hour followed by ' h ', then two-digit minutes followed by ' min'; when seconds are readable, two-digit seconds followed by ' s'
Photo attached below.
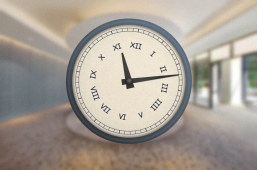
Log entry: 11 h 12 min
